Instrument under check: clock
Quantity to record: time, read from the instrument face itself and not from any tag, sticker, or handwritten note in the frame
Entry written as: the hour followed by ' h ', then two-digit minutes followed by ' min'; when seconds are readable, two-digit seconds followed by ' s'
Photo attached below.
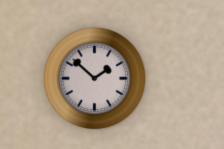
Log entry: 1 h 52 min
